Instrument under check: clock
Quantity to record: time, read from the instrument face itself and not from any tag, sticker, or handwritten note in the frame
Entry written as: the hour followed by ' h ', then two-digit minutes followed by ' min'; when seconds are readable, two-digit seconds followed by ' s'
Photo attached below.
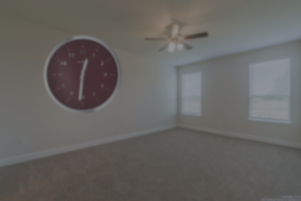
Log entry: 12 h 31 min
